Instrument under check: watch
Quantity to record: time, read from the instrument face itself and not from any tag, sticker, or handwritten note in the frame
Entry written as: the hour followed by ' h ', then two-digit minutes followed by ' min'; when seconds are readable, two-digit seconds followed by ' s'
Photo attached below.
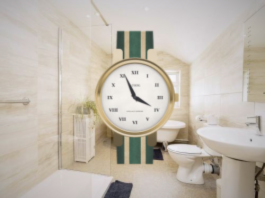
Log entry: 3 h 56 min
